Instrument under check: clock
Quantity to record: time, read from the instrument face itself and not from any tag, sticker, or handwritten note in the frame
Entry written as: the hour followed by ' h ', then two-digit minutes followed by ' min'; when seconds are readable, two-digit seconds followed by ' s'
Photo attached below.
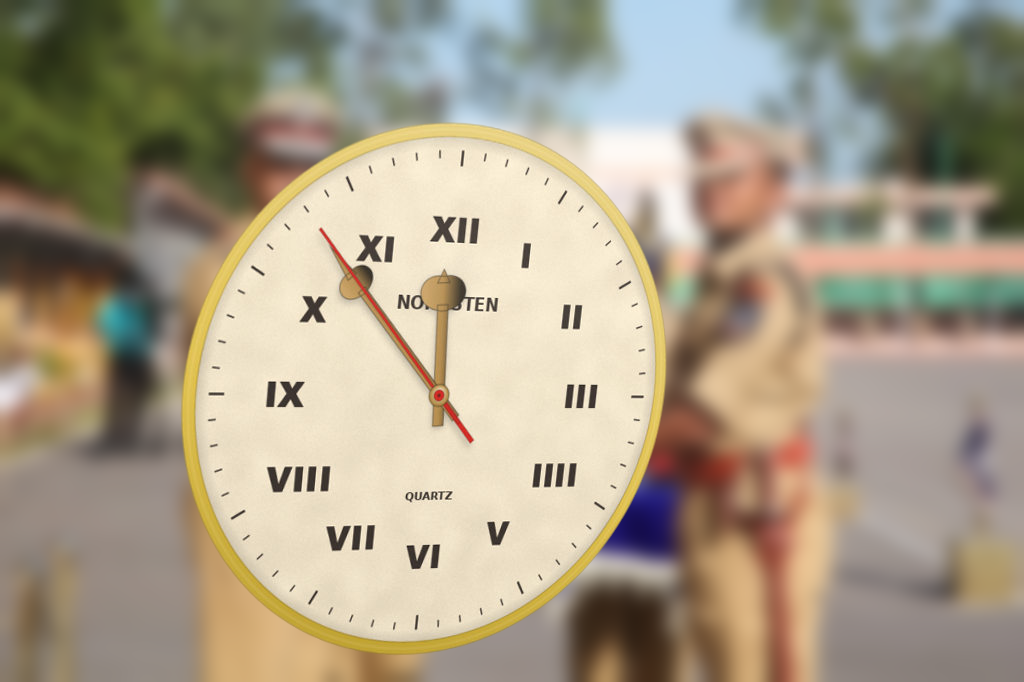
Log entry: 11 h 52 min 53 s
